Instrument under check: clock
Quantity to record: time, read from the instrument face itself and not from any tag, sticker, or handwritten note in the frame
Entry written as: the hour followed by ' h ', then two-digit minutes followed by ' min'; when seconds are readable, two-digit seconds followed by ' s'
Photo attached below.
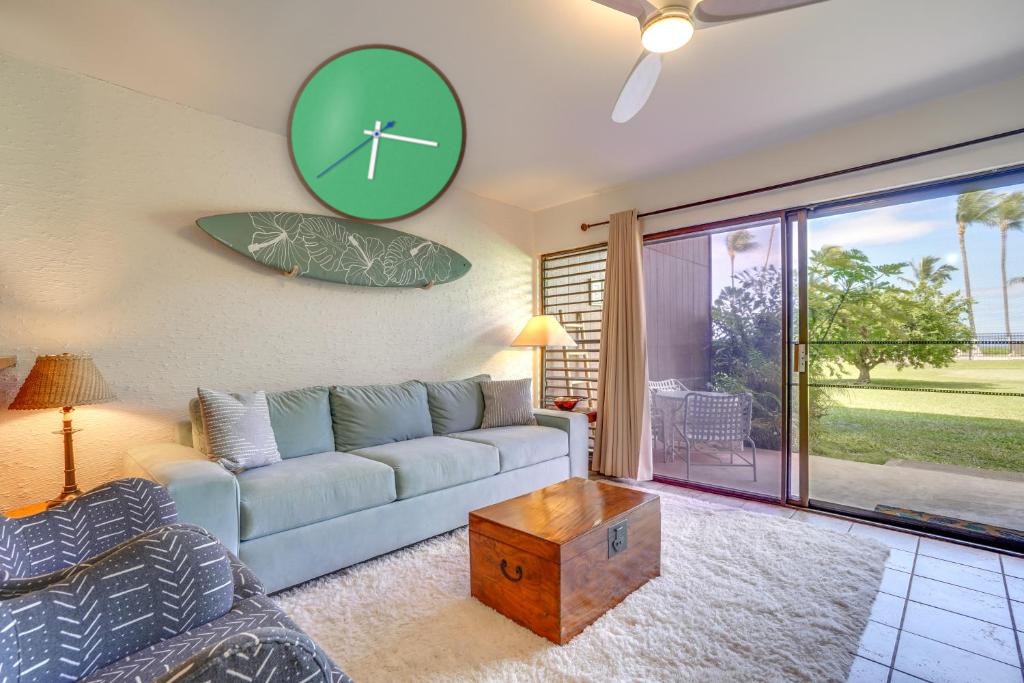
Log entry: 6 h 16 min 39 s
